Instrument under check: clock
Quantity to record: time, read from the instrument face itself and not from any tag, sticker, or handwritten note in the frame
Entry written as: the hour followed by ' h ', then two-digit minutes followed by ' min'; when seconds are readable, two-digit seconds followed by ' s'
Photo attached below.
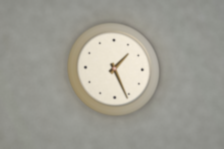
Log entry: 1 h 26 min
